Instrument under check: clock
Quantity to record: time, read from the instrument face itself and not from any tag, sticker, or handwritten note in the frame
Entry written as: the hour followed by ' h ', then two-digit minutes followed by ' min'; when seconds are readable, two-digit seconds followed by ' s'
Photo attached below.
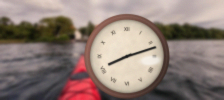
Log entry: 8 h 12 min
